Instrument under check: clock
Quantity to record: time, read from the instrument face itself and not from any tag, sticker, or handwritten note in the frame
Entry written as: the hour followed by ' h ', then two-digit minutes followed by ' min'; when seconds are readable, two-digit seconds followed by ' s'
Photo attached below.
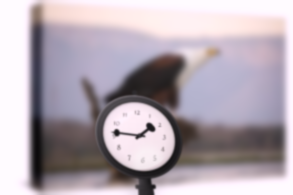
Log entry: 1 h 46 min
